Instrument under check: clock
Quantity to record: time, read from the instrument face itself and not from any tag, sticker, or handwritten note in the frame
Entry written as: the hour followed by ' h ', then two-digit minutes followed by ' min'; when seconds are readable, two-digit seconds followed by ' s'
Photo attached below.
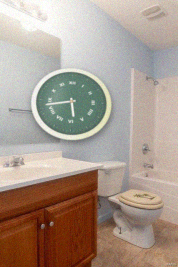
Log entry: 5 h 43 min
